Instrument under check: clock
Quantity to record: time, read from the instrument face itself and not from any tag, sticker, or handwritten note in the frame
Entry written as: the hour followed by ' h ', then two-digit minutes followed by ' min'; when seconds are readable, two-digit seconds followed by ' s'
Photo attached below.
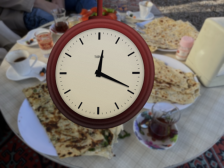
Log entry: 12 h 19 min
